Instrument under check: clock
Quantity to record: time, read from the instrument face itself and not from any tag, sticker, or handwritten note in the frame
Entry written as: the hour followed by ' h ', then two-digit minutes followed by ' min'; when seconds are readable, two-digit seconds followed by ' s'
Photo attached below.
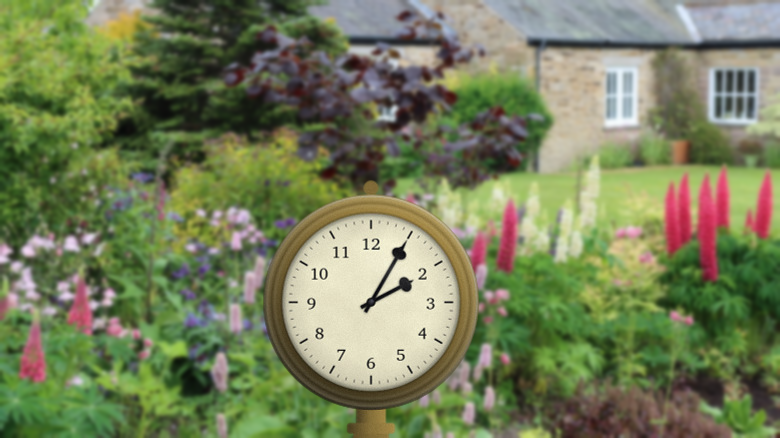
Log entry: 2 h 05 min
